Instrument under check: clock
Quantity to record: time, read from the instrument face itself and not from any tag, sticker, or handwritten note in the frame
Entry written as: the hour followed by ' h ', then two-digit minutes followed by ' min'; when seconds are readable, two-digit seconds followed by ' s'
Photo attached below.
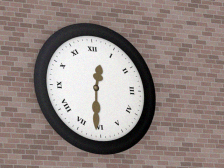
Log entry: 12 h 31 min
